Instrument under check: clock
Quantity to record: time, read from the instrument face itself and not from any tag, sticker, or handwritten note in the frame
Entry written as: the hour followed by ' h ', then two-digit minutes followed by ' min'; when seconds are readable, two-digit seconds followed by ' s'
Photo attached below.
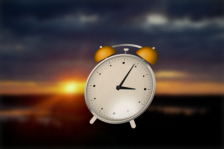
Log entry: 3 h 04 min
